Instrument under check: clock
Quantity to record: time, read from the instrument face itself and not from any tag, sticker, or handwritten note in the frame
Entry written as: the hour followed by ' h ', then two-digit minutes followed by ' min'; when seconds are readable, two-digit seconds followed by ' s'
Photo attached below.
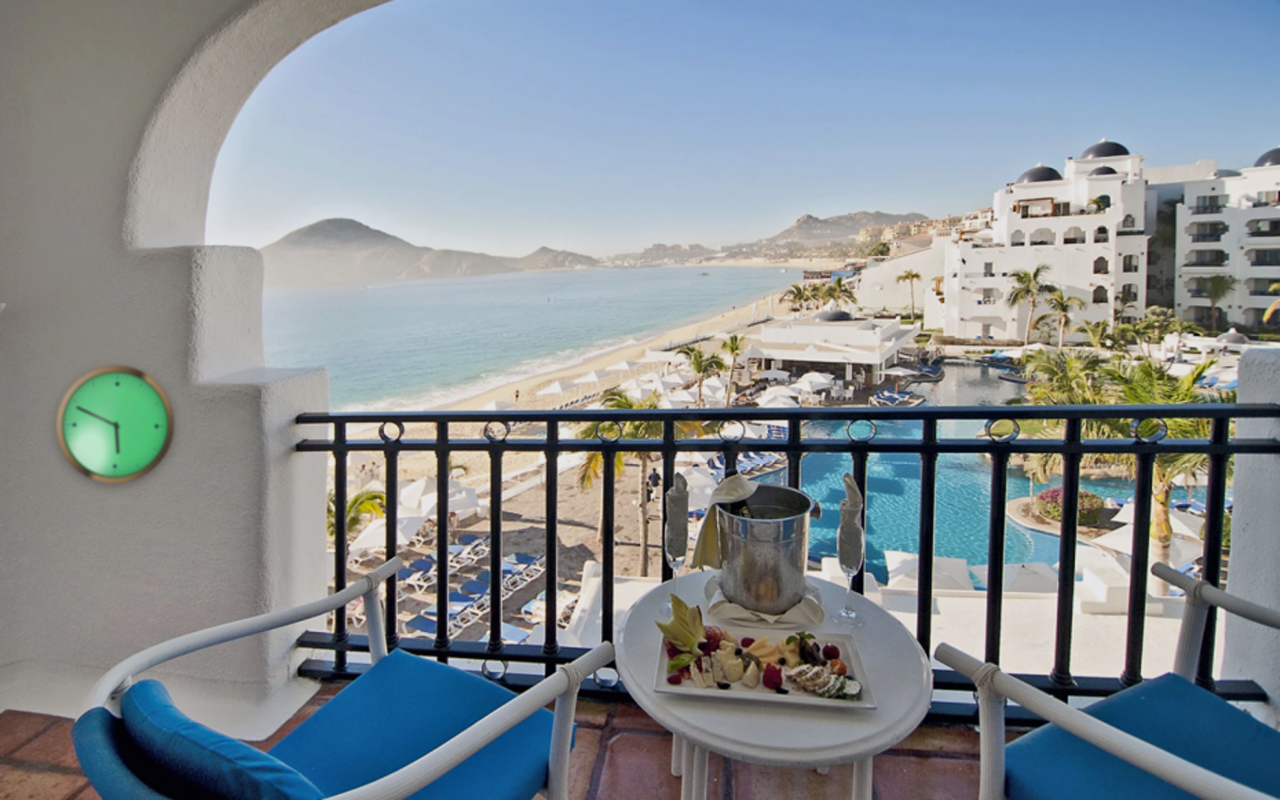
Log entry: 5 h 49 min
